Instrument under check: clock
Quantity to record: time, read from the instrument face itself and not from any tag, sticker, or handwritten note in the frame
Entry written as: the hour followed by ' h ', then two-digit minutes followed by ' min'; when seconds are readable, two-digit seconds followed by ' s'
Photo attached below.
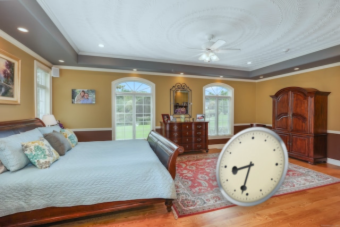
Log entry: 8 h 32 min
